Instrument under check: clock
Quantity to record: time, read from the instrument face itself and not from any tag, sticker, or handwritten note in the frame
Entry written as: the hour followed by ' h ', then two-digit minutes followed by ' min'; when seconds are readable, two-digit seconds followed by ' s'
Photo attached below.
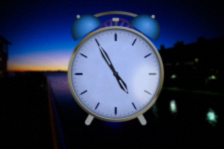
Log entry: 4 h 55 min
